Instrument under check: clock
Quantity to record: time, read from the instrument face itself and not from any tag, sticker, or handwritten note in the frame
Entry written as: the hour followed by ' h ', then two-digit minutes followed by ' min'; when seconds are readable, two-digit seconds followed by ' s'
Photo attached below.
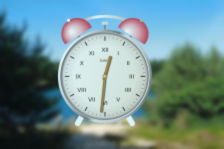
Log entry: 12 h 31 min
